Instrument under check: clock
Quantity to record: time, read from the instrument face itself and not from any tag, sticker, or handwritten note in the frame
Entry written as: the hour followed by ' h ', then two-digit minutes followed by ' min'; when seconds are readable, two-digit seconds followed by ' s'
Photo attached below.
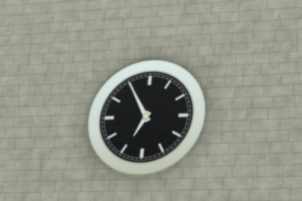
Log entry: 6 h 55 min
